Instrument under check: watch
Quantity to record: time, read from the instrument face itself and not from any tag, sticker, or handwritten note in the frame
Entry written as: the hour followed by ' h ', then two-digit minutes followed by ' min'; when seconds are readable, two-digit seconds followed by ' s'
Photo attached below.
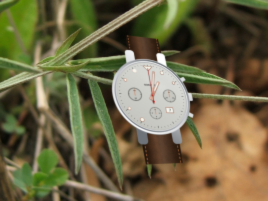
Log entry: 1 h 02 min
